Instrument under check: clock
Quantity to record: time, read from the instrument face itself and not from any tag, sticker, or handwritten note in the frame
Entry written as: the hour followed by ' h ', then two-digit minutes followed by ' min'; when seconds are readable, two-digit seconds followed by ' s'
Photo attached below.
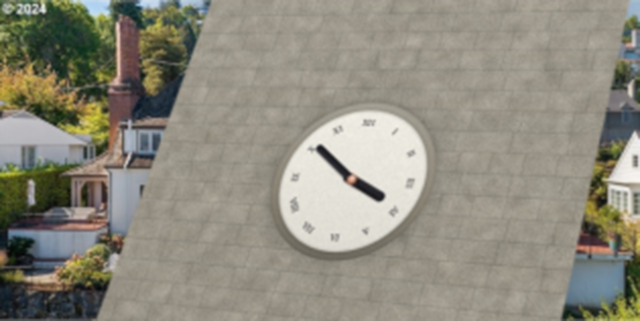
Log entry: 3 h 51 min
